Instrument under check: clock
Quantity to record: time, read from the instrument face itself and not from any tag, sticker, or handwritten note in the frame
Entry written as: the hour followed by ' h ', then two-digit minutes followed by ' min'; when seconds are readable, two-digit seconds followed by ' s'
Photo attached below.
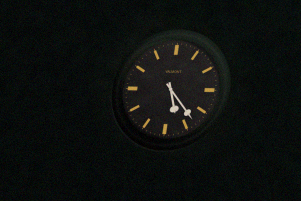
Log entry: 5 h 23 min
